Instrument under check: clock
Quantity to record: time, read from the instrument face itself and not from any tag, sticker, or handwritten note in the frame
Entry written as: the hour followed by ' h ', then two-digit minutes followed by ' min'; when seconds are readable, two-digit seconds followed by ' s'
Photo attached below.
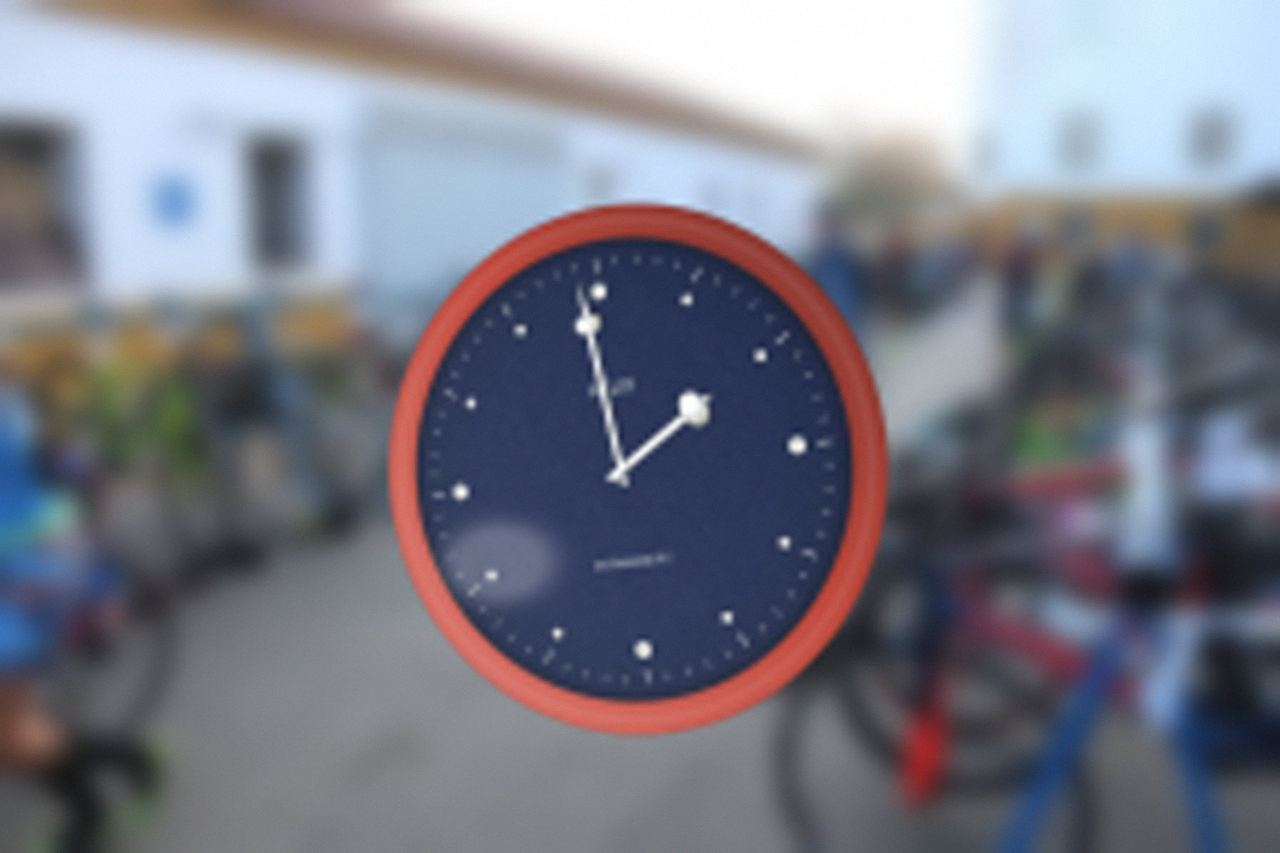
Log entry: 1 h 59 min
